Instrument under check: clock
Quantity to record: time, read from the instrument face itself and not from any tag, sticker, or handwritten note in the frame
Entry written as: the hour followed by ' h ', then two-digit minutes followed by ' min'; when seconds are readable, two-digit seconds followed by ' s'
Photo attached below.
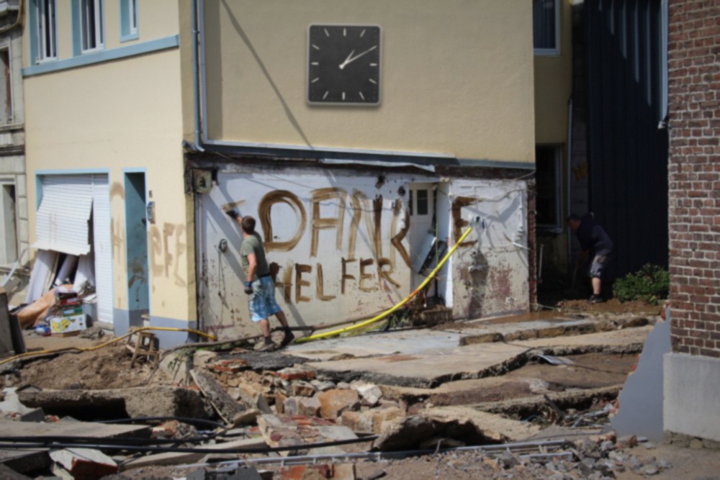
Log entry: 1 h 10 min
